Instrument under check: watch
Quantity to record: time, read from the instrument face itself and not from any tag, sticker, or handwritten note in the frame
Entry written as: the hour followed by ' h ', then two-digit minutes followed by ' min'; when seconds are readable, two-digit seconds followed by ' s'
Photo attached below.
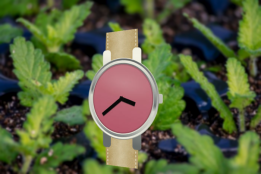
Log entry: 3 h 39 min
